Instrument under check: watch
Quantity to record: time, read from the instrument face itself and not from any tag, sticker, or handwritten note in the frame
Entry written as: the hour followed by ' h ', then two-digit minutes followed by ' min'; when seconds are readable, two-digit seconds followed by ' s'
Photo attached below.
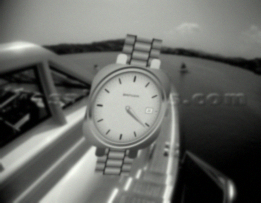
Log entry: 4 h 21 min
